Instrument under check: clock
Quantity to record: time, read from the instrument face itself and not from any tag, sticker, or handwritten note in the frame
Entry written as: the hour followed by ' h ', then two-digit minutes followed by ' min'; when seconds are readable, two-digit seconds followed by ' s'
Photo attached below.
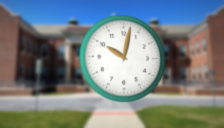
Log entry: 10 h 02 min
